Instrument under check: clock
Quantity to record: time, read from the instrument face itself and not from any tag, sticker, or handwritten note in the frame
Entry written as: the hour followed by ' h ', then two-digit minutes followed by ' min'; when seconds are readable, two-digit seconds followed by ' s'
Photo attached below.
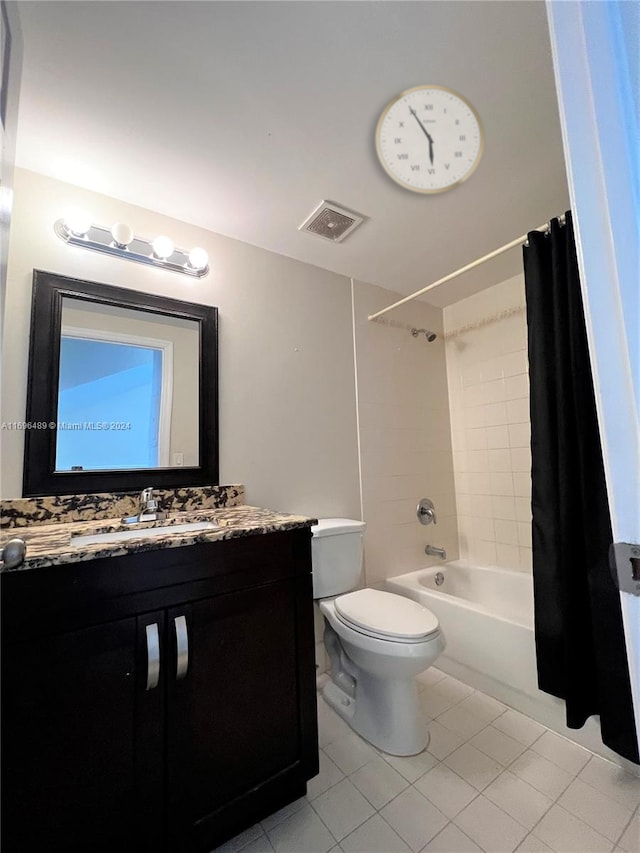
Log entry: 5 h 55 min
